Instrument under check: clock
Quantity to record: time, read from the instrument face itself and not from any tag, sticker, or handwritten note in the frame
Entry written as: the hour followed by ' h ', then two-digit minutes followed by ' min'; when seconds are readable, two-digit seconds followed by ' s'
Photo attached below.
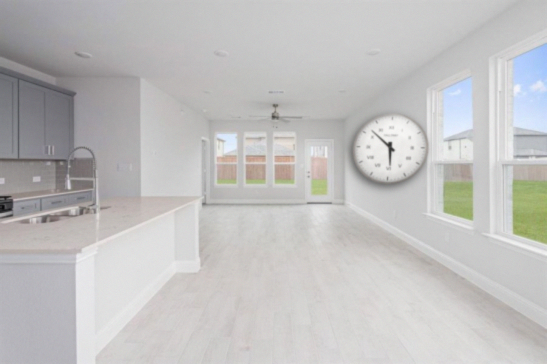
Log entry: 5 h 52 min
